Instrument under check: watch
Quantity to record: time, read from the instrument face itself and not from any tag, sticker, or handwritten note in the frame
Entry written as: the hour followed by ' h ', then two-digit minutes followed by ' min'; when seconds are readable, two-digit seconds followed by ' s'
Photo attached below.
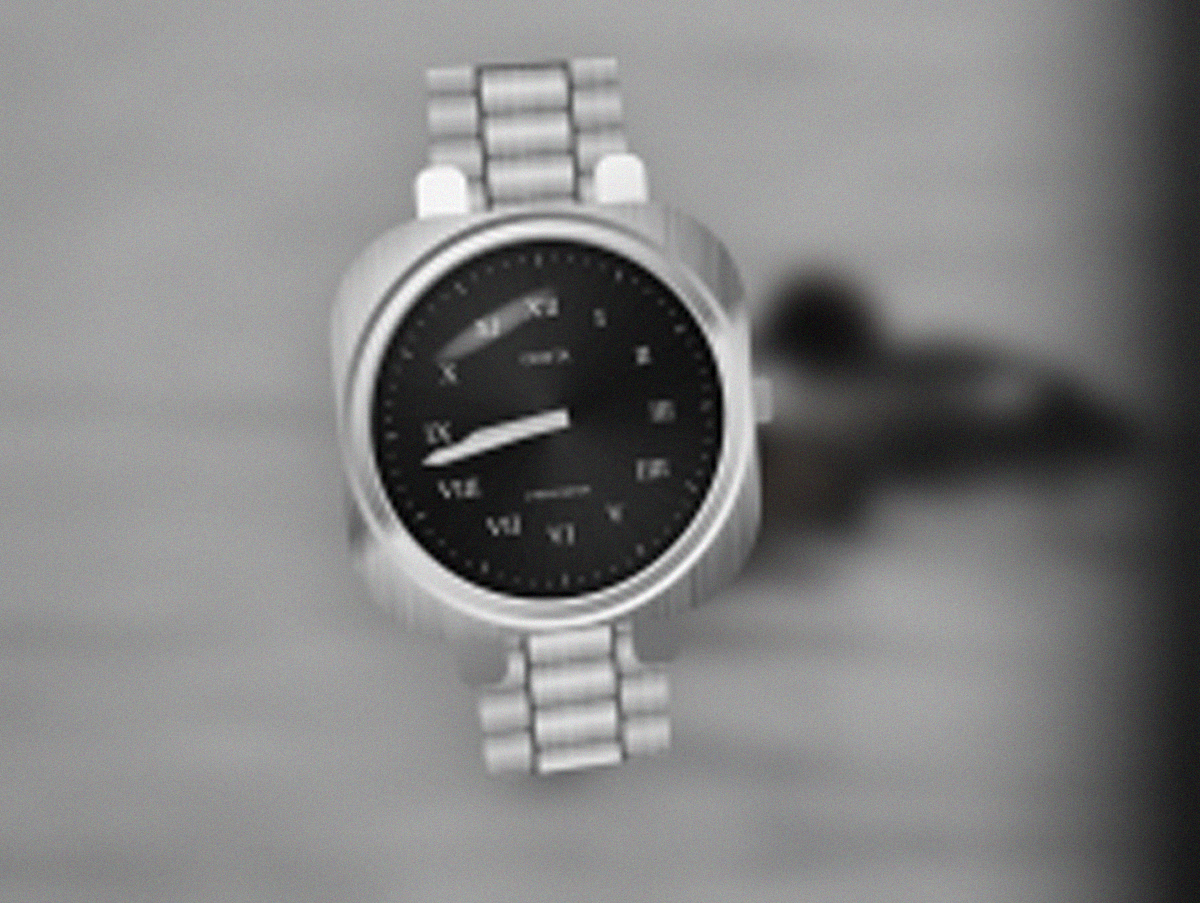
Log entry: 8 h 43 min
